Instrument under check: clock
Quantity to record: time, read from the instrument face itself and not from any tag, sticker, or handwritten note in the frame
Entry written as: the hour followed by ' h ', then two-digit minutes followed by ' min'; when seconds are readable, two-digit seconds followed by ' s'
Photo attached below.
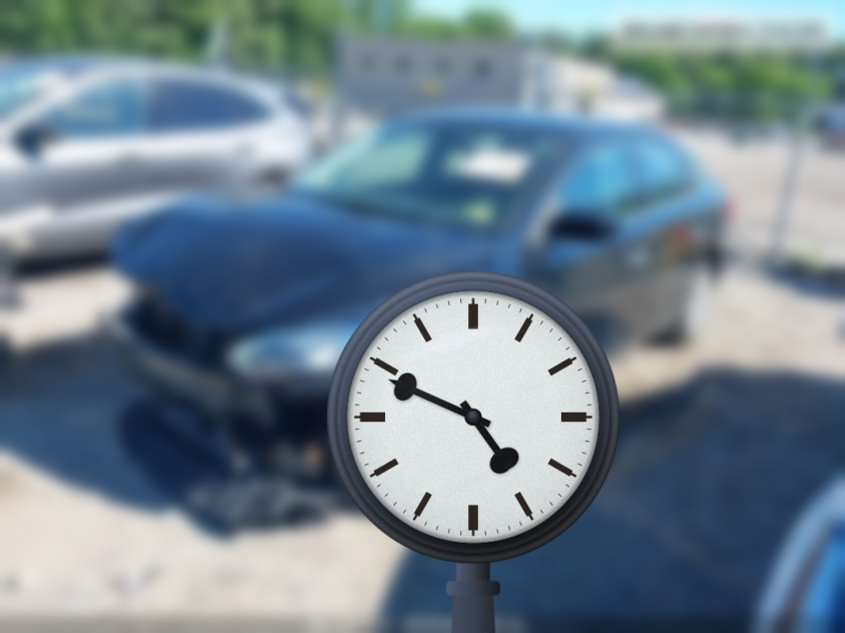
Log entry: 4 h 49 min
